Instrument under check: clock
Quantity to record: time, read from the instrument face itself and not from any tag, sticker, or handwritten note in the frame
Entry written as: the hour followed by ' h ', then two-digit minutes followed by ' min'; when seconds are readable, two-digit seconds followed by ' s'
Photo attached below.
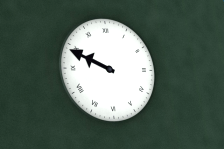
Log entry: 9 h 49 min
